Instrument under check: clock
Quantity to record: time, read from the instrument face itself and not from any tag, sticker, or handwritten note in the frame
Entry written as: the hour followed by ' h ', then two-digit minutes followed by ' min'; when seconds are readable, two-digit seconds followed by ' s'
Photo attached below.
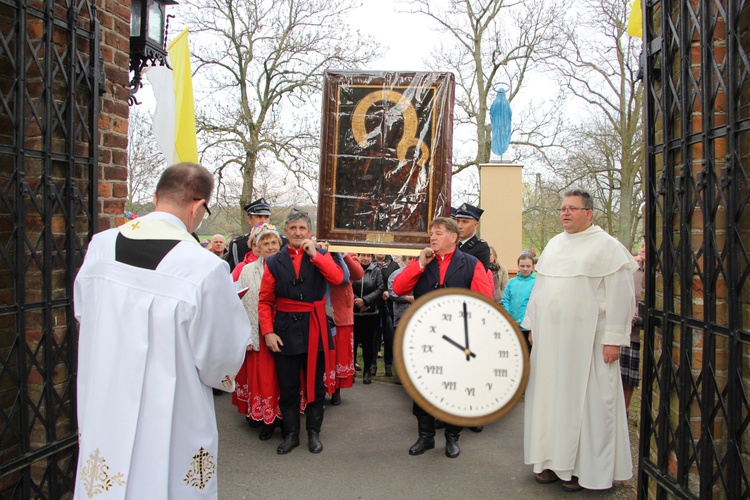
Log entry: 10 h 00 min
